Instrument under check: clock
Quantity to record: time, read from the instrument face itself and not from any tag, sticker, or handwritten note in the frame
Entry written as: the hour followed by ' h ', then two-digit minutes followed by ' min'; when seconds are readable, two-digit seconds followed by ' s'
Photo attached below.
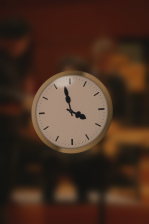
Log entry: 3 h 58 min
